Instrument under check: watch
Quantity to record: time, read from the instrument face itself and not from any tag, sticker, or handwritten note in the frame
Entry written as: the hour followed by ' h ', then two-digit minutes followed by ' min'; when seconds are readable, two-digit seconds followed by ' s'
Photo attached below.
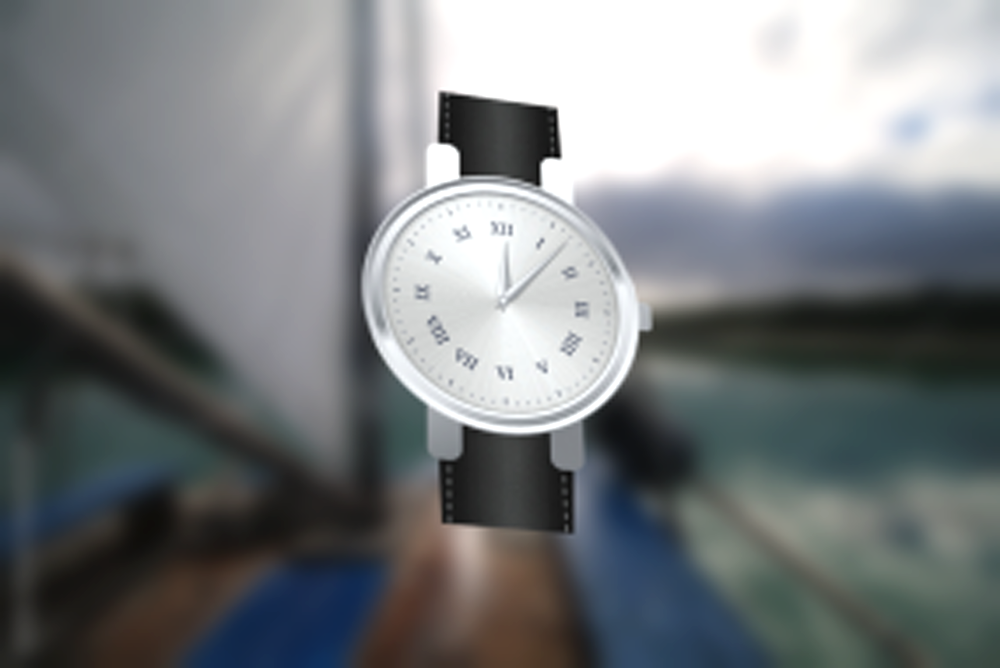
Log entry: 12 h 07 min
